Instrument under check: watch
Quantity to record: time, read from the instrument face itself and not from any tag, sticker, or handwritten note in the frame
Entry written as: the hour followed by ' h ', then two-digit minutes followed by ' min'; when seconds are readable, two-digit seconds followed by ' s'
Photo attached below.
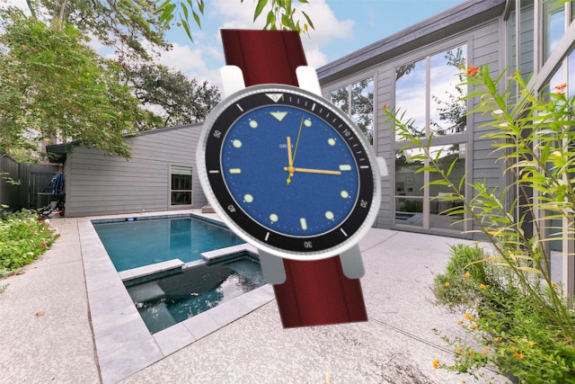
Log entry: 12 h 16 min 04 s
